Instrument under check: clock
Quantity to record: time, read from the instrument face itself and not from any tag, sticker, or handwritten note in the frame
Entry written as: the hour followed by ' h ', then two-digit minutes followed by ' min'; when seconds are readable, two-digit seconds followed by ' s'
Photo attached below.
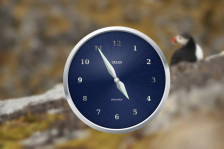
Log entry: 4 h 55 min
